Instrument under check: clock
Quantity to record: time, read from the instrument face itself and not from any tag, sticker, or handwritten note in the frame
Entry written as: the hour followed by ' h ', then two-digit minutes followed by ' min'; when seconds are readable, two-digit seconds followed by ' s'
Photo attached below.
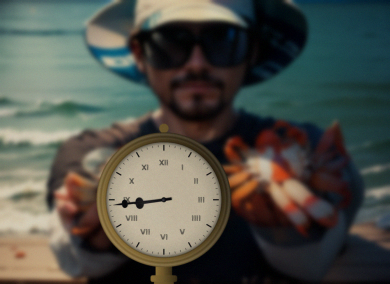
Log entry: 8 h 44 min
